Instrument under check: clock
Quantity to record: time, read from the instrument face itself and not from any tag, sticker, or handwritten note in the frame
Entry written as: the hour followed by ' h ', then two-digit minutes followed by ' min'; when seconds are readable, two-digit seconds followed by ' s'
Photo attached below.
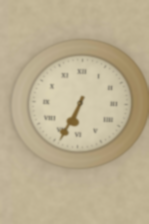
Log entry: 6 h 34 min
